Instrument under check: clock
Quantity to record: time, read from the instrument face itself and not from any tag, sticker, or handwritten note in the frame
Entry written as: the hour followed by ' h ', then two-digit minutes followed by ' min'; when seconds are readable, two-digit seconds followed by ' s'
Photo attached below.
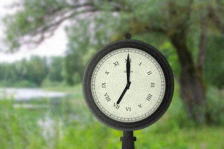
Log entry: 7 h 00 min
